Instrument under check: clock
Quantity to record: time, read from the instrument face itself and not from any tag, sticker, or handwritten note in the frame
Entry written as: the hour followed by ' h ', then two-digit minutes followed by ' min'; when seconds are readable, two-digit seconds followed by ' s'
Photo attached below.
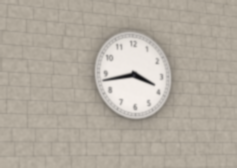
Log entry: 3 h 43 min
